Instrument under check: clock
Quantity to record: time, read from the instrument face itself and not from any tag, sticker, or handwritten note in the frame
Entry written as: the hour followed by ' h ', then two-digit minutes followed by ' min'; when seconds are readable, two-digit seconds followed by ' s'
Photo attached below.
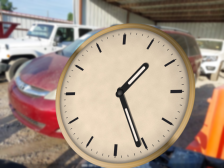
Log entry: 1 h 26 min
